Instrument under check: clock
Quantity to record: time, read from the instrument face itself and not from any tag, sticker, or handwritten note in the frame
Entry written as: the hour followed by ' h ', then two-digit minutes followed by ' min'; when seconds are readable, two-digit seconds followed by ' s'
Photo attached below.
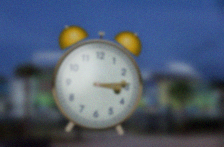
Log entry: 3 h 14 min
